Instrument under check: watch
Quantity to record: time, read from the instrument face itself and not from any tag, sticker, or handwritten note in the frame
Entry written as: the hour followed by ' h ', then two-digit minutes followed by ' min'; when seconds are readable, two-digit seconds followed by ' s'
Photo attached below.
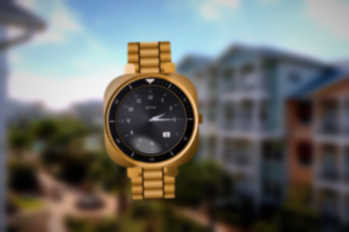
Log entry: 2 h 15 min
